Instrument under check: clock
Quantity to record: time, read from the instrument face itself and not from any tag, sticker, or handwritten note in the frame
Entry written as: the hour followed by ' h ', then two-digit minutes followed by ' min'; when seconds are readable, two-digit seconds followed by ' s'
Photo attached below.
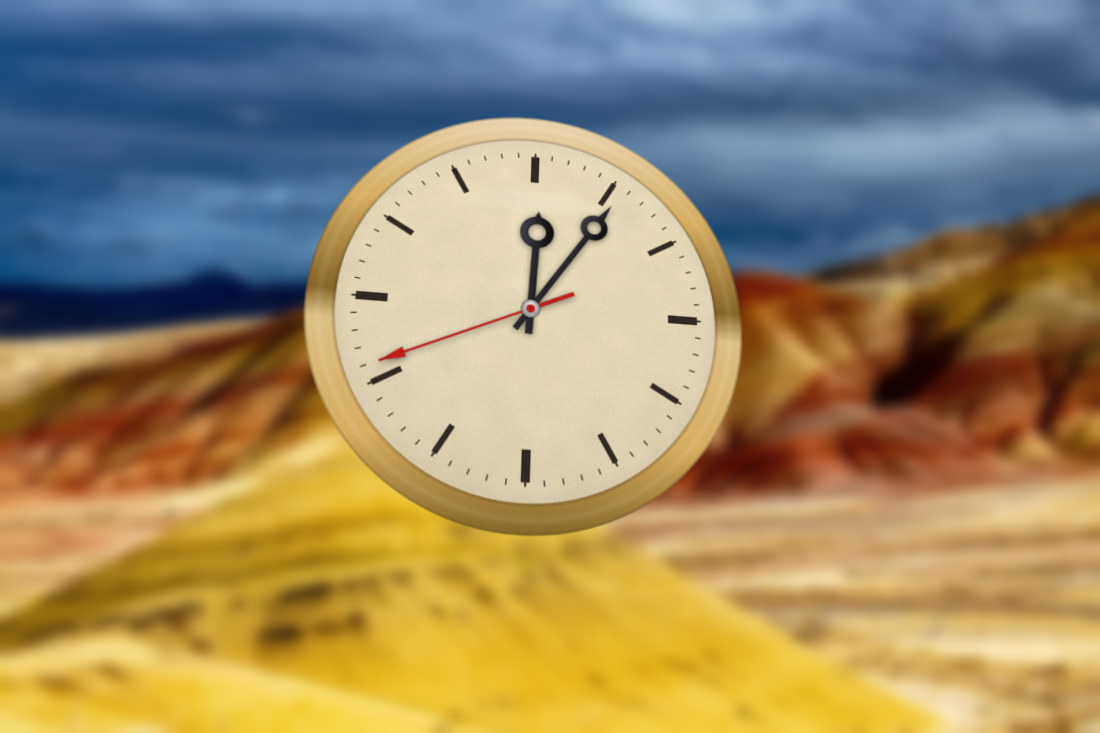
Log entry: 12 h 05 min 41 s
